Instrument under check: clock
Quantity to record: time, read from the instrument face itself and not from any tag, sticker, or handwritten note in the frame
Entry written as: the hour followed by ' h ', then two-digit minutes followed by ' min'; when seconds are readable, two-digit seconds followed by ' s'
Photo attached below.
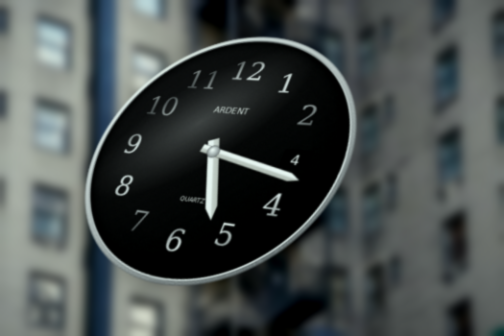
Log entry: 5 h 17 min
